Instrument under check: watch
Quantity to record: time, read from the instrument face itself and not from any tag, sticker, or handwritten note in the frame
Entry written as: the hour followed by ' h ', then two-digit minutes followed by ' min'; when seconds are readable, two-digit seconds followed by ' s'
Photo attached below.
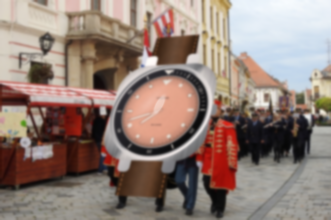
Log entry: 7 h 42 min
